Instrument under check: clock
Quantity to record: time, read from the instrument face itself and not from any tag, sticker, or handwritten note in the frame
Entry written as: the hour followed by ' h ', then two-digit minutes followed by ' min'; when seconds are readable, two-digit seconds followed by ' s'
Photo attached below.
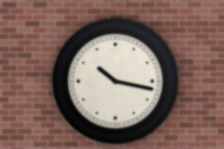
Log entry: 10 h 17 min
